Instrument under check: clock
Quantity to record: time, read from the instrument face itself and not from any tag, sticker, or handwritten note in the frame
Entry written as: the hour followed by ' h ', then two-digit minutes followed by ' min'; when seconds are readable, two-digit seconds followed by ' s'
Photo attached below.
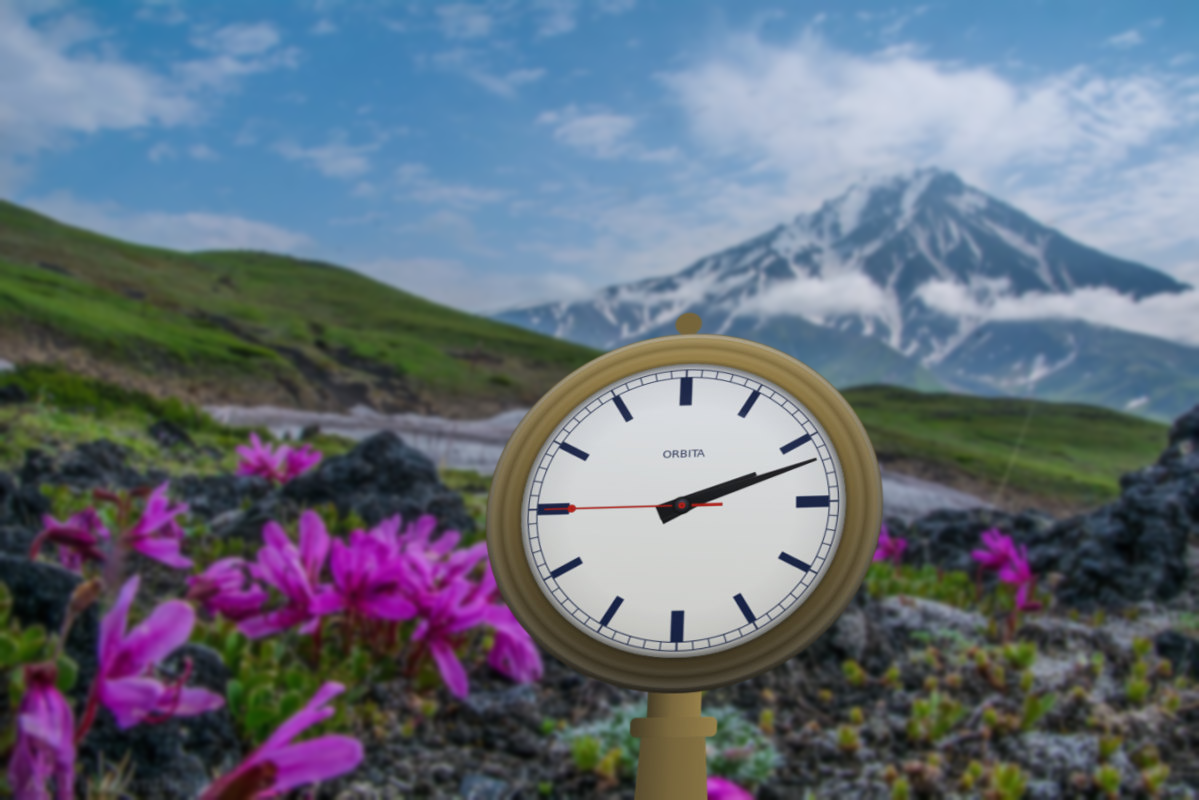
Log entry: 2 h 11 min 45 s
